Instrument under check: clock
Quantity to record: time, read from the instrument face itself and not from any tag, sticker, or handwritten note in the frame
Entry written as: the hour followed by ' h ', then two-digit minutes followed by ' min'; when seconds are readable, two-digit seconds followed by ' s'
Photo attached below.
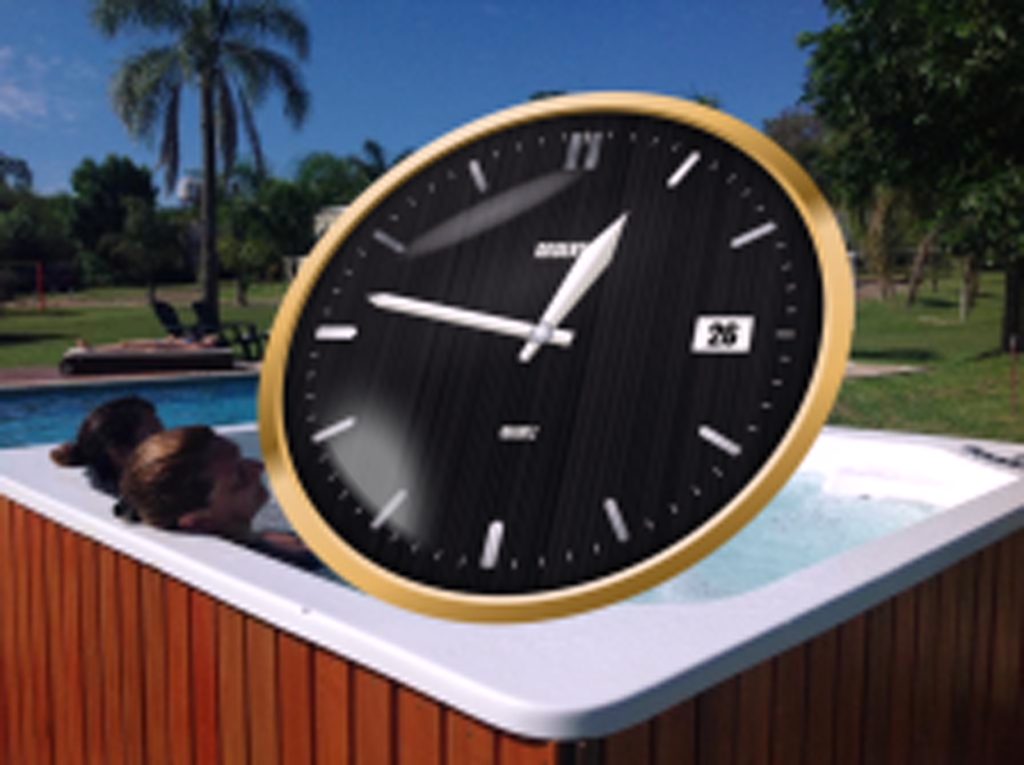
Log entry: 12 h 47 min
